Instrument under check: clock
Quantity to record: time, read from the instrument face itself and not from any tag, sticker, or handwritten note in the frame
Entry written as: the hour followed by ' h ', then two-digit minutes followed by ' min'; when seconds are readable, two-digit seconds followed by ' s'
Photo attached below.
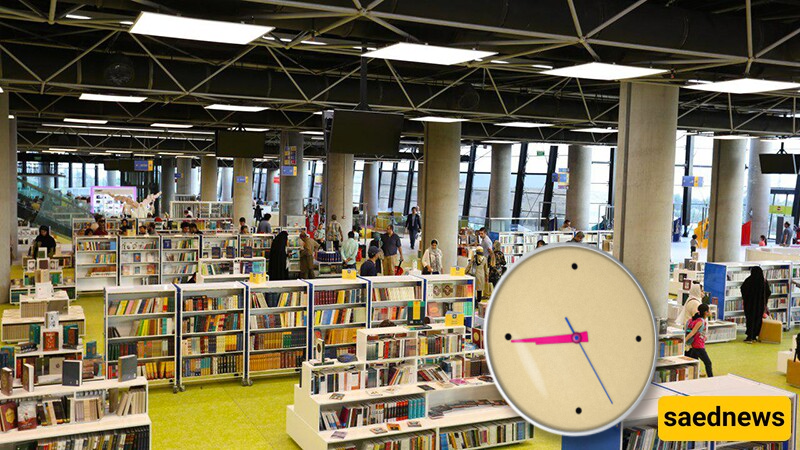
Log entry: 8 h 44 min 25 s
